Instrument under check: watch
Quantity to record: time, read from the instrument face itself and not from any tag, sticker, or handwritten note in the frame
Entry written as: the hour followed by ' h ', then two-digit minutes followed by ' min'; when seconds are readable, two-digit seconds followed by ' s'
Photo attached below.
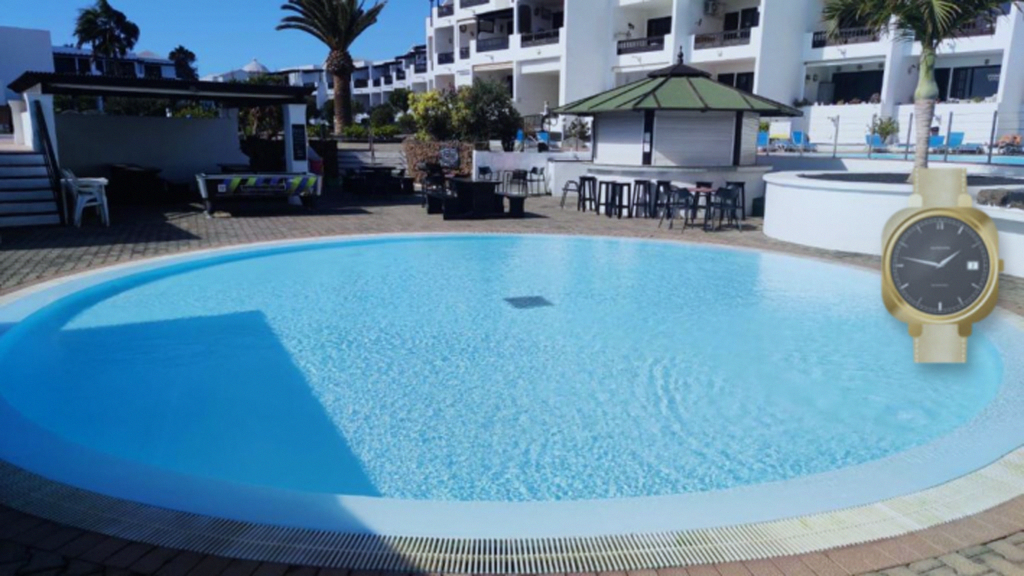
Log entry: 1 h 47 min
